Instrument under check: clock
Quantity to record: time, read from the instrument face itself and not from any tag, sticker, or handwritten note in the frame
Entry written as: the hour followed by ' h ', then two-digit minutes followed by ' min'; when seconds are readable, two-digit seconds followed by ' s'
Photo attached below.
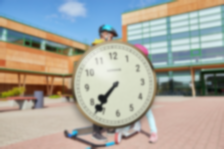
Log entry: 7 h 37 min
